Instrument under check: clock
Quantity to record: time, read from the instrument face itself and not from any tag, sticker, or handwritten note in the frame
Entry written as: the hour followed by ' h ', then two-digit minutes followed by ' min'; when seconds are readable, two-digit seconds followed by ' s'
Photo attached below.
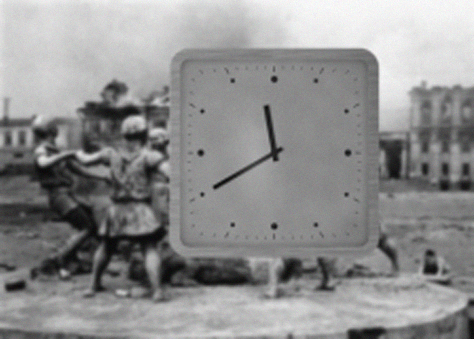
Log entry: 11 h 40 min
